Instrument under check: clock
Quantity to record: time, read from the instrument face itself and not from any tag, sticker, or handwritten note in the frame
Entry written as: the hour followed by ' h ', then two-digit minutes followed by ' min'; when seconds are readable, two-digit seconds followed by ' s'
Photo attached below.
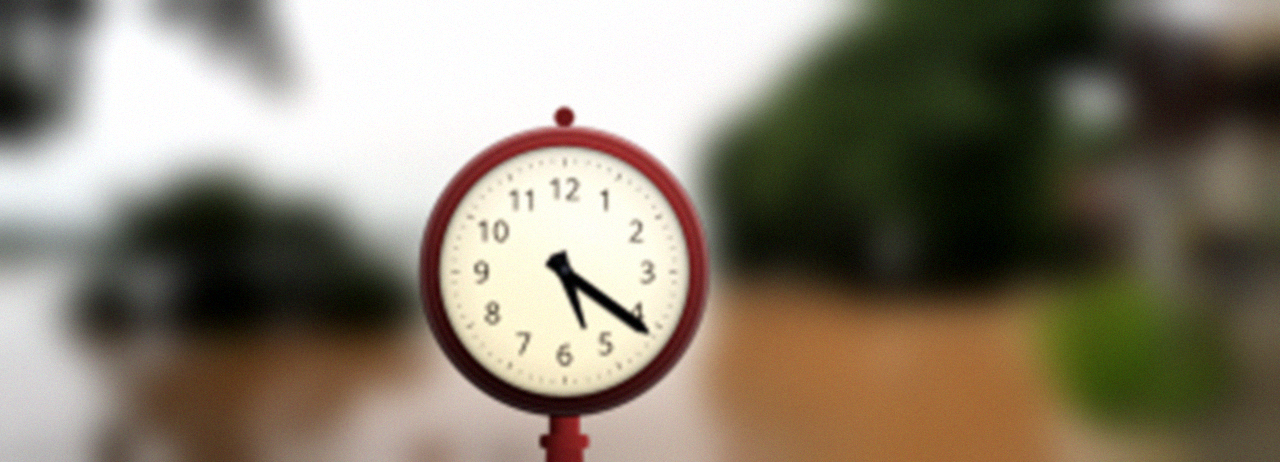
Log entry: 5 h 21 min
